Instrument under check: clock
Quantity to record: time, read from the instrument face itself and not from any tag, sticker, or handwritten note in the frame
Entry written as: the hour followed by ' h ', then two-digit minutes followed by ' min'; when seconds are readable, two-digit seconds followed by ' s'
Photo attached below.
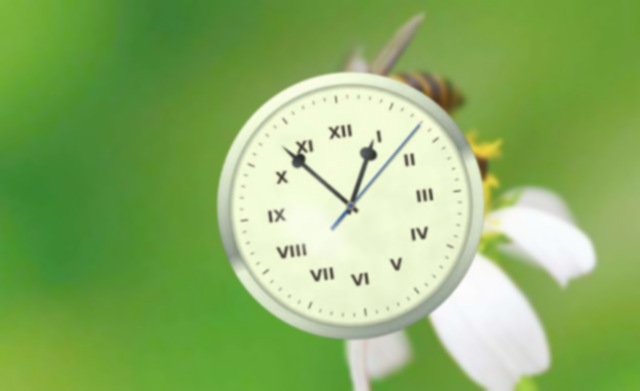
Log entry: 12 h 53 min 08 s
